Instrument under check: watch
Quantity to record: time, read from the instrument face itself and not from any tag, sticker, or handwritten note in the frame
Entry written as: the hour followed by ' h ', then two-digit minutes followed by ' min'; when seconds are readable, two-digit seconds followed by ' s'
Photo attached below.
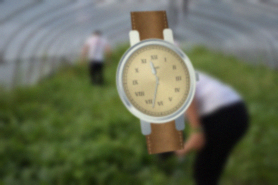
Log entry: 11 h 33 min
